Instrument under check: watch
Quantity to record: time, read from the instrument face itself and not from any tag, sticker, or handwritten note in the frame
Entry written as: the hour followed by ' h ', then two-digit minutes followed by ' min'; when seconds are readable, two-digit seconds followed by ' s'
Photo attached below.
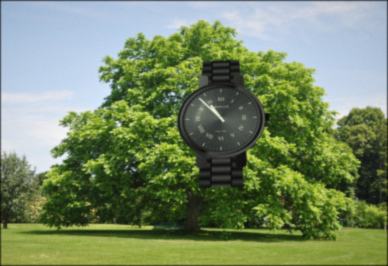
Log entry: 10 h 53 min
